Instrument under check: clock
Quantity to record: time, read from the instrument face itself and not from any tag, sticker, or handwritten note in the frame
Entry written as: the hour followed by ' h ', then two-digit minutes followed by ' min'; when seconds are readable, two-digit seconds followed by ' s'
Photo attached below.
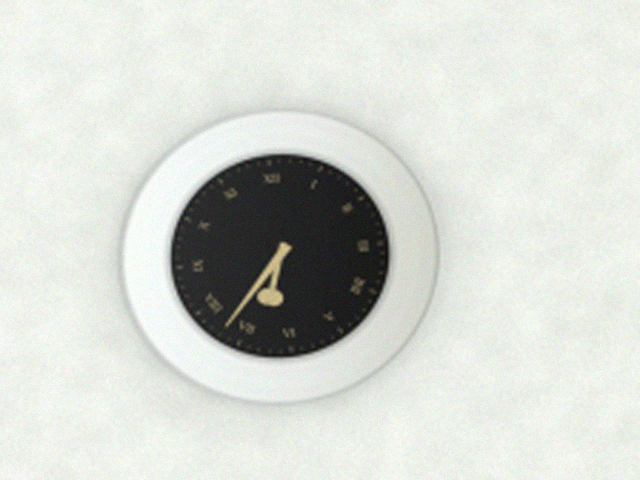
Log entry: 6 h 37 min
